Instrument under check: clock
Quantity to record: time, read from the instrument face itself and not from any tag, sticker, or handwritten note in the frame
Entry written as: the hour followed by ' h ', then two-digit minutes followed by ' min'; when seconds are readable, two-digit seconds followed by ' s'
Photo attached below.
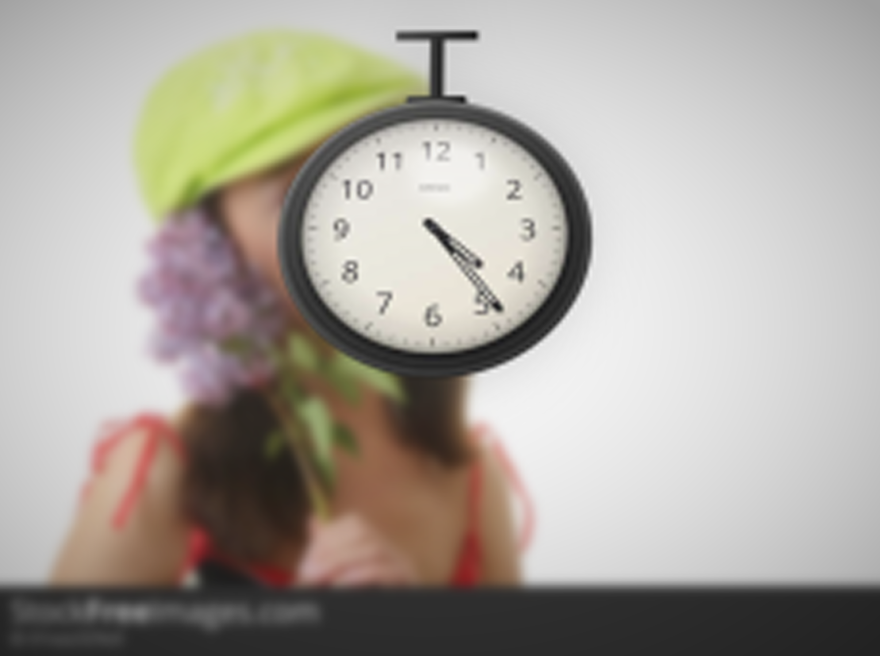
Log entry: 4 h 24 min
